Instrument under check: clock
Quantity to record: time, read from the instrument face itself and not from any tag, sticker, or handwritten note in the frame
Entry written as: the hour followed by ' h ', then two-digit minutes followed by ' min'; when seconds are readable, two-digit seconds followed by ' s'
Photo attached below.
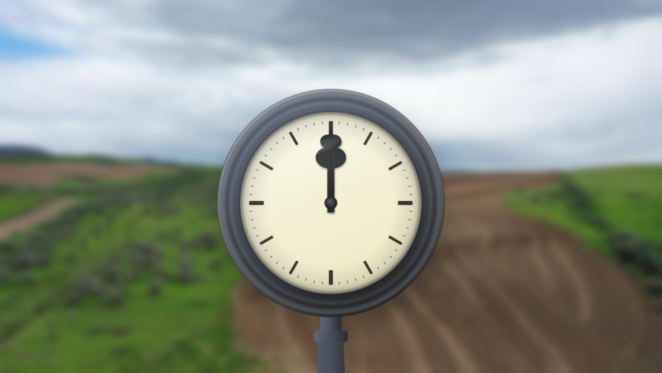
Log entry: 12 h 00 min
